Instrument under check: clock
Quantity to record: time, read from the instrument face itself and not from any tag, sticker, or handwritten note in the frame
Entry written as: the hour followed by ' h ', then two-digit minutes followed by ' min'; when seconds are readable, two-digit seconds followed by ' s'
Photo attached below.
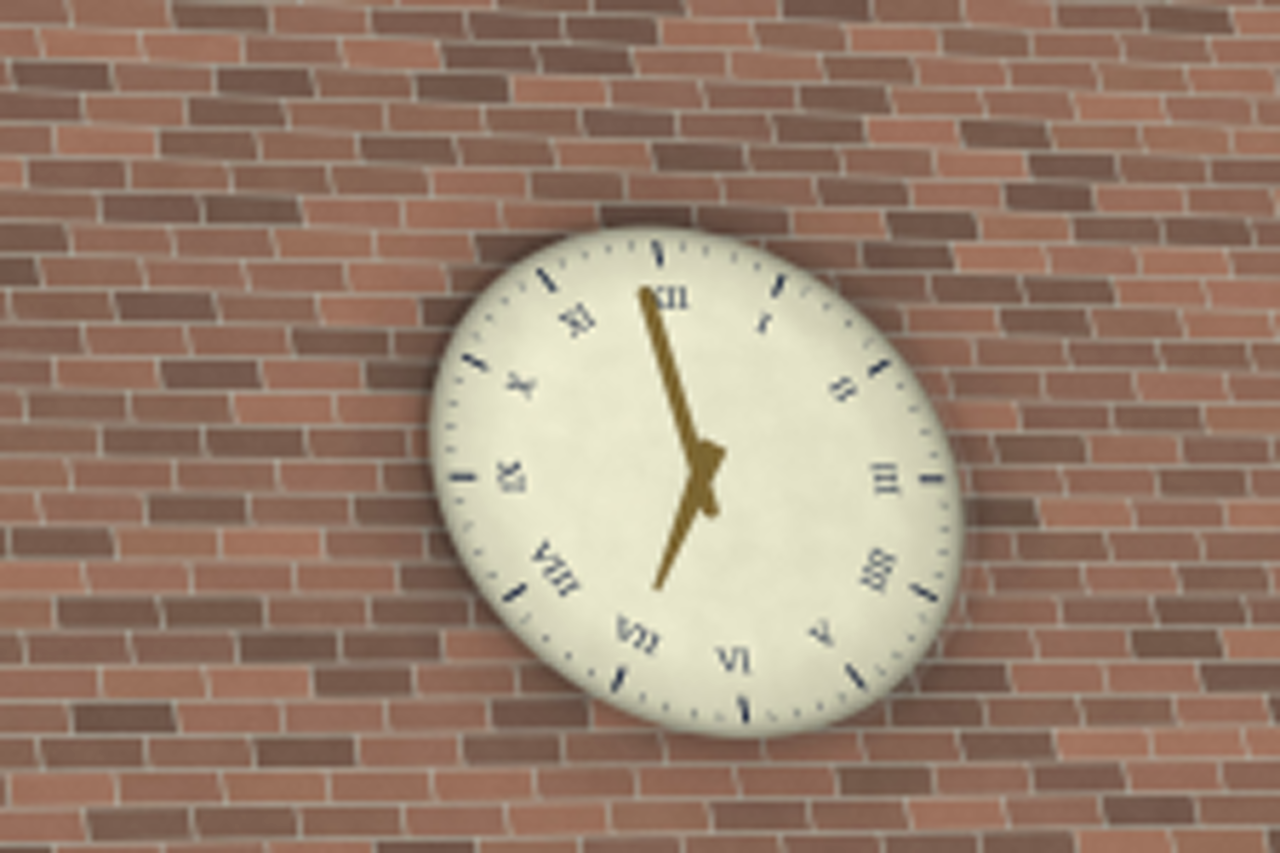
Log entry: 6 h 59 min
